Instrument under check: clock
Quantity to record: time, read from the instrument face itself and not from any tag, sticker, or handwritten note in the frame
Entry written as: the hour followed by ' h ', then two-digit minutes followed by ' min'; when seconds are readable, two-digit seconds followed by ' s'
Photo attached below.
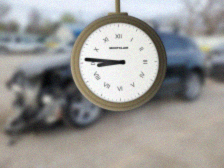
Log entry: 8 h 46 min
